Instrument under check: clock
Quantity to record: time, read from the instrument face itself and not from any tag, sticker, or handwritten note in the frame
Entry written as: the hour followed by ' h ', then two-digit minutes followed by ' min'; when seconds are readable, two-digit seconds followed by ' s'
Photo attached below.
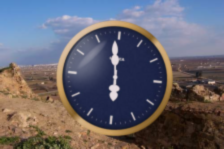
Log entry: 5 h 59 min
